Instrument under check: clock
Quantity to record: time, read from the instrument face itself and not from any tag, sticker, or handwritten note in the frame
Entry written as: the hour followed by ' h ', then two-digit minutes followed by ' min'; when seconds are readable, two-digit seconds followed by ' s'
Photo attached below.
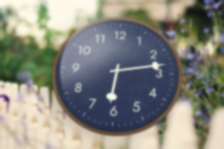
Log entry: 6 h 13 min
